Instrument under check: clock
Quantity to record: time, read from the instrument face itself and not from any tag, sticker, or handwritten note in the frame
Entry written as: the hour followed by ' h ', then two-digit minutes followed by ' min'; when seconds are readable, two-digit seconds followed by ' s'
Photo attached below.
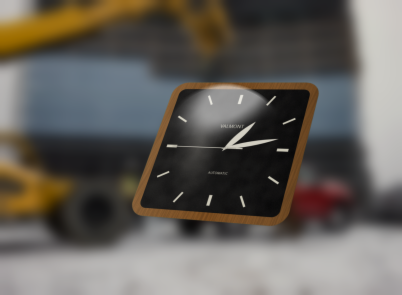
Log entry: 1 h 12 min 45 s
